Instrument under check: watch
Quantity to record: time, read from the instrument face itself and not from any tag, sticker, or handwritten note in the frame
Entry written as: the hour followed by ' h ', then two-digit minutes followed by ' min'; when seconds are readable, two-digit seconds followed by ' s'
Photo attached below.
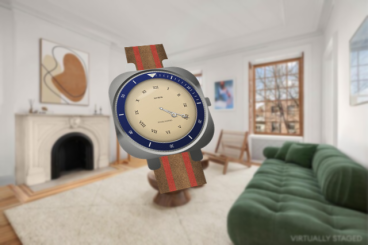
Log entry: 4 h 20 min
